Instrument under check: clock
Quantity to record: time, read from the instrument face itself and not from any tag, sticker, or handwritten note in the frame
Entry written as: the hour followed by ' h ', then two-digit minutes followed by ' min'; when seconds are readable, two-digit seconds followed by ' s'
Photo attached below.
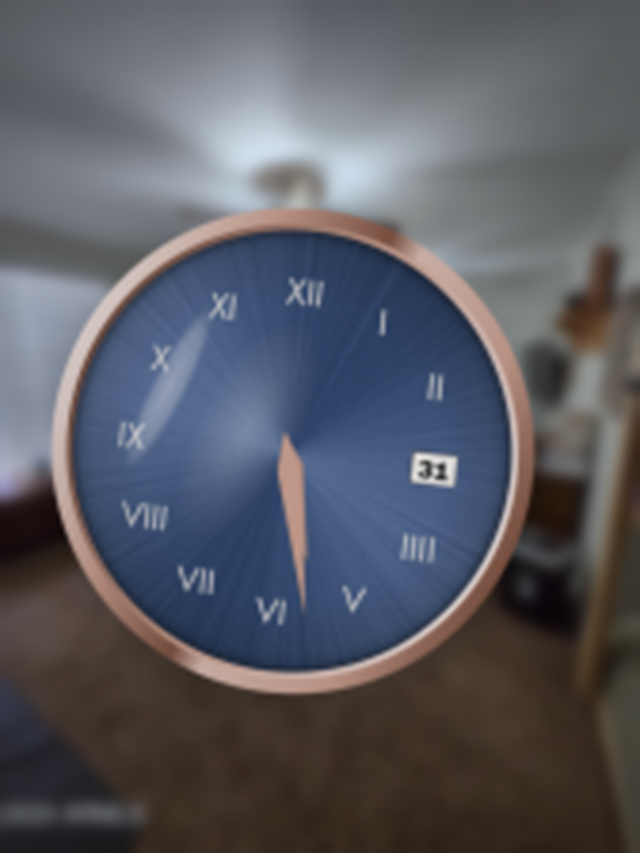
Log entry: 5 h 28 min
